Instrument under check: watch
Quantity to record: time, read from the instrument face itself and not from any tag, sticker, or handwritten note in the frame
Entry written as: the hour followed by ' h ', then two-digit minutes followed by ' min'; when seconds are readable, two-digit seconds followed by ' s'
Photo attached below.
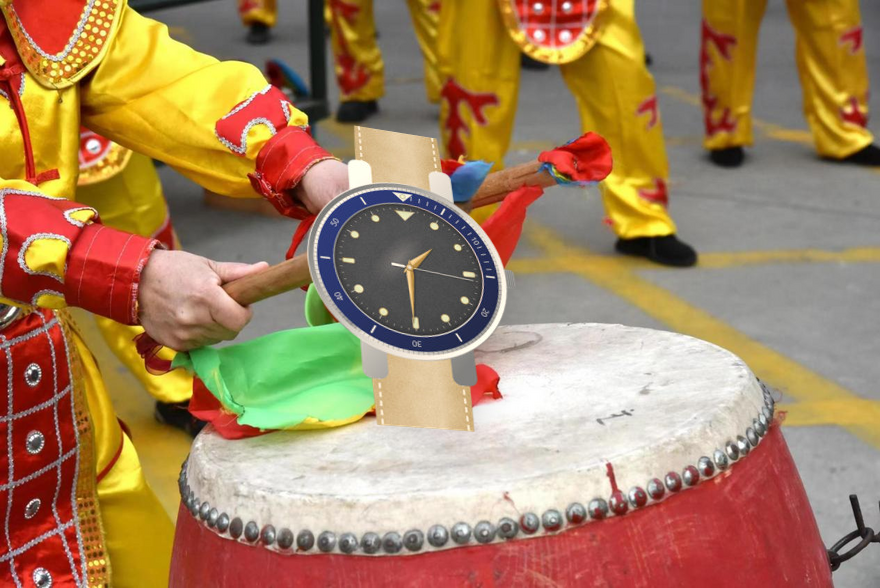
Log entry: 1 h 30 min 16 s
